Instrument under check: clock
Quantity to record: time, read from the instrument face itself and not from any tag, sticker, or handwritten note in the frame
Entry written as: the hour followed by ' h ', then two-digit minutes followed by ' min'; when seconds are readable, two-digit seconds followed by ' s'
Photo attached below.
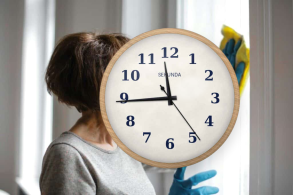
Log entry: 11 h 44 min 24 s
